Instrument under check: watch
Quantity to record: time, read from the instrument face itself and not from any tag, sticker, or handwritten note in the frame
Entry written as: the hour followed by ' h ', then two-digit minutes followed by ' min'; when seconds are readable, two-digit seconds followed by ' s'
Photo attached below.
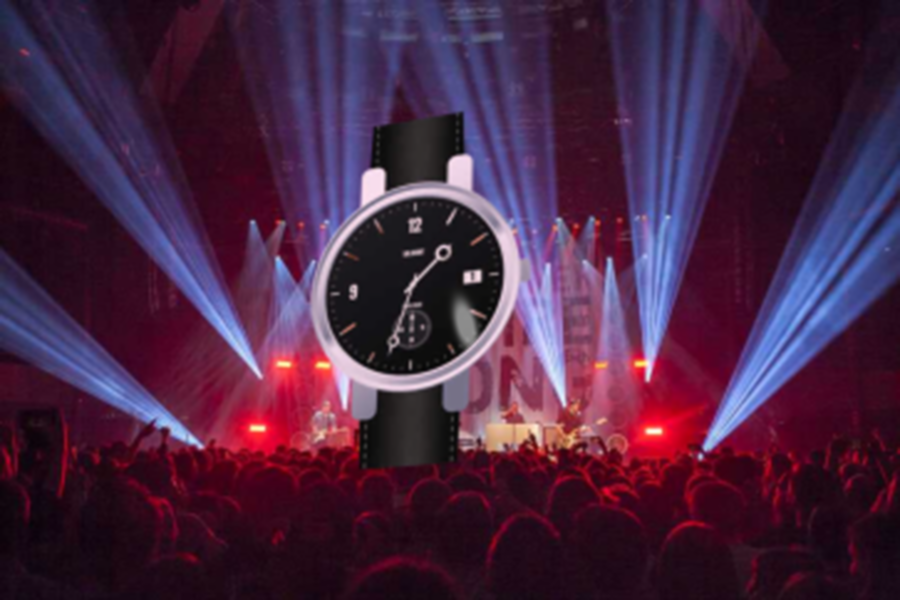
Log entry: 1 h 33 min
